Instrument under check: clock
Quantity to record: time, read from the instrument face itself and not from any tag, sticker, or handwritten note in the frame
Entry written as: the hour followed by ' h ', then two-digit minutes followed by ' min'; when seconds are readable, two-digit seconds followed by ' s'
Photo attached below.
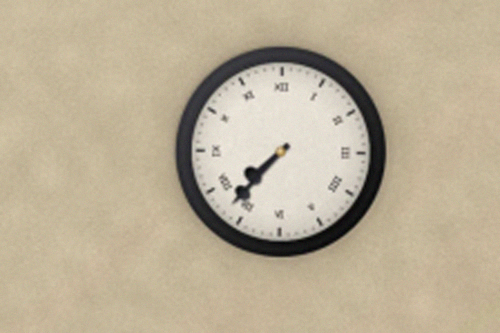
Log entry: 7 h 37 min
